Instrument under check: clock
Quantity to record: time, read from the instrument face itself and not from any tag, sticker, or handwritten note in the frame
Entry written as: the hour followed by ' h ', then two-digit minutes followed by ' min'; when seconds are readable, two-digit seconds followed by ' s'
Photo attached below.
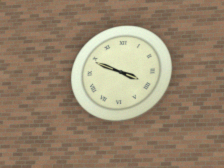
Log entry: 3 h 49 min
